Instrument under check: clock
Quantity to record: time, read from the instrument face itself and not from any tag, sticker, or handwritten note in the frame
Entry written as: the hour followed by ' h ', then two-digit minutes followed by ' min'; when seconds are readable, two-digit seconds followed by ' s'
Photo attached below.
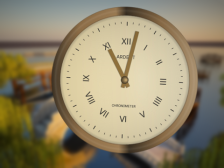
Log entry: 11 h 02 min
